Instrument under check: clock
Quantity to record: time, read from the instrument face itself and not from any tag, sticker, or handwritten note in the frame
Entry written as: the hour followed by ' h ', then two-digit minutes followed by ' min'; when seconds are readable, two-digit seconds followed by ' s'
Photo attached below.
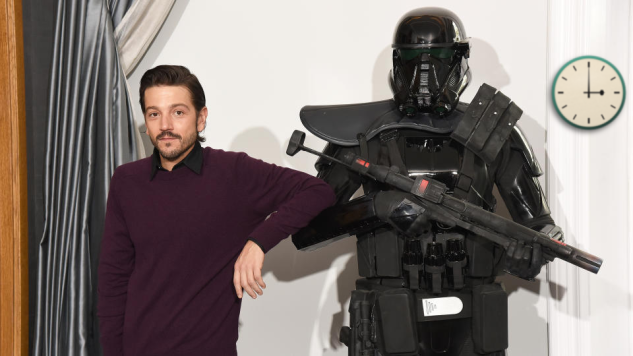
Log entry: 3 h 00 min
